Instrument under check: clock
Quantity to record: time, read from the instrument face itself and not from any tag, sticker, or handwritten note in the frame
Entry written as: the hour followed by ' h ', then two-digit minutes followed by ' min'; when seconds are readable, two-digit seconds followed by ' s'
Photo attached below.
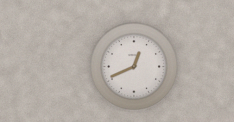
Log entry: 12 h 41 min
